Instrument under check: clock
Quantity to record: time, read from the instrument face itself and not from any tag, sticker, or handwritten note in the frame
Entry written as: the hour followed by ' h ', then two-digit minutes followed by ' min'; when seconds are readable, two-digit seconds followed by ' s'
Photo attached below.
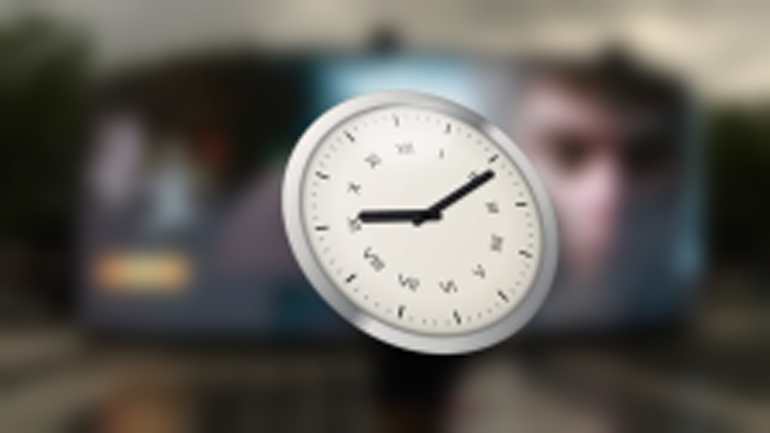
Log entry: 9 h 11 min
